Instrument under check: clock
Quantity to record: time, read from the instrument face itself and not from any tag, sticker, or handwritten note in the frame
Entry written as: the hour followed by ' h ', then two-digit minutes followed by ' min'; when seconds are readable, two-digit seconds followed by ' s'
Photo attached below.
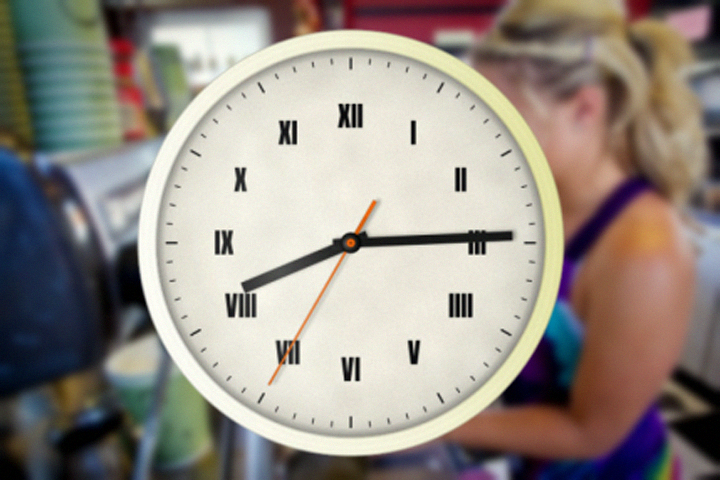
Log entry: 8 h 14 min 35 s
